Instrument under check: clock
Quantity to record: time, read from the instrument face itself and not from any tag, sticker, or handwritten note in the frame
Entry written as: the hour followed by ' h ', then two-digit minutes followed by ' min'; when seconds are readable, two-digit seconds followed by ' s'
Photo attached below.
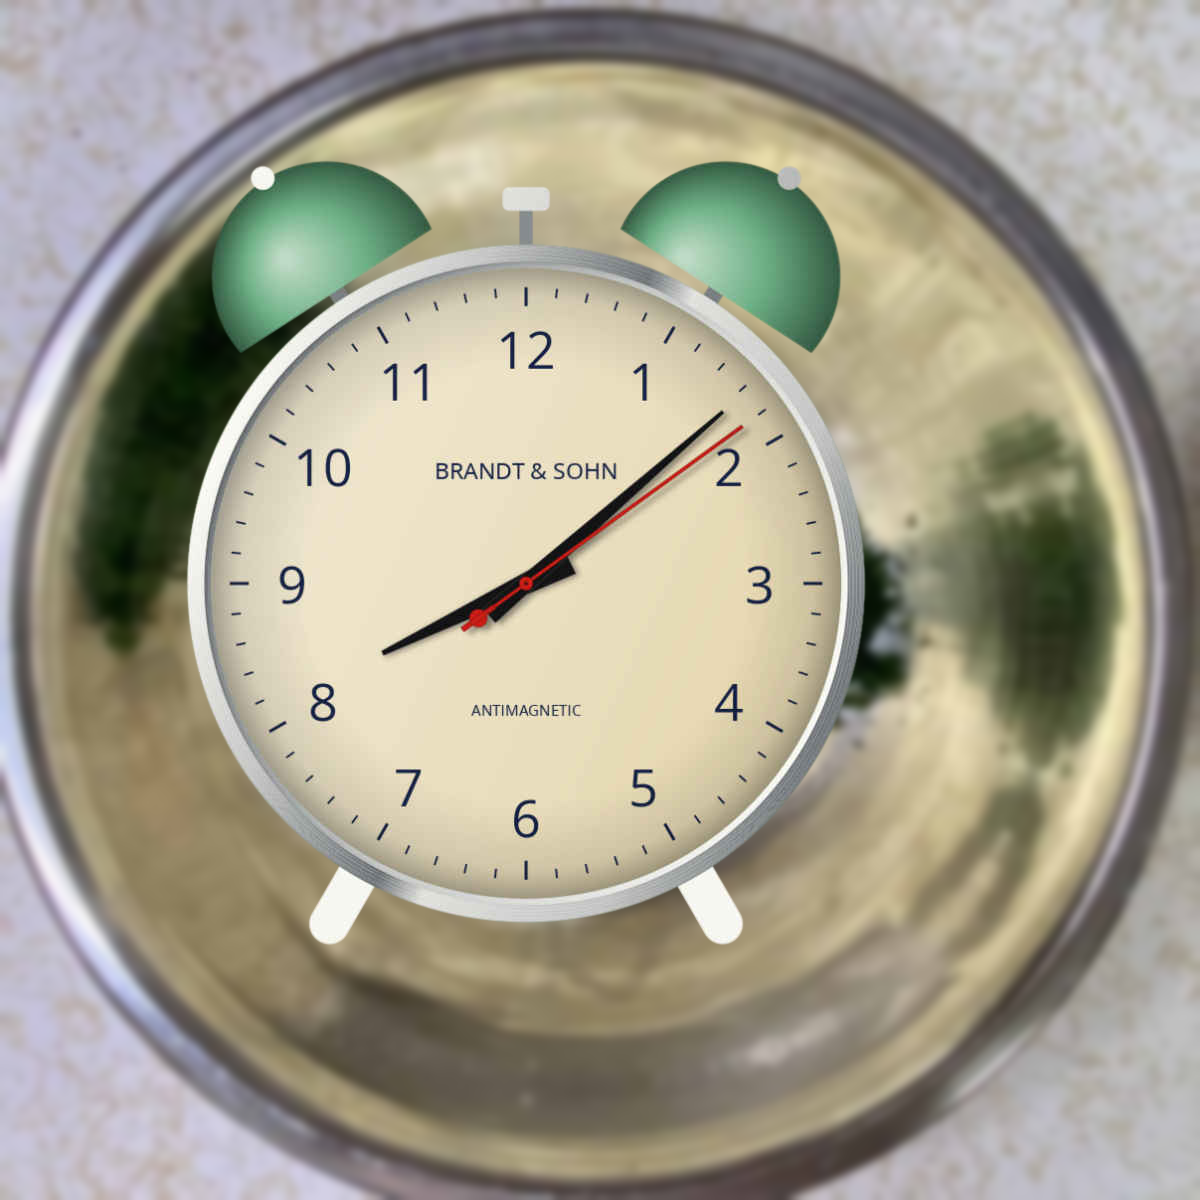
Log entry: 8 h 08 min 09 s
